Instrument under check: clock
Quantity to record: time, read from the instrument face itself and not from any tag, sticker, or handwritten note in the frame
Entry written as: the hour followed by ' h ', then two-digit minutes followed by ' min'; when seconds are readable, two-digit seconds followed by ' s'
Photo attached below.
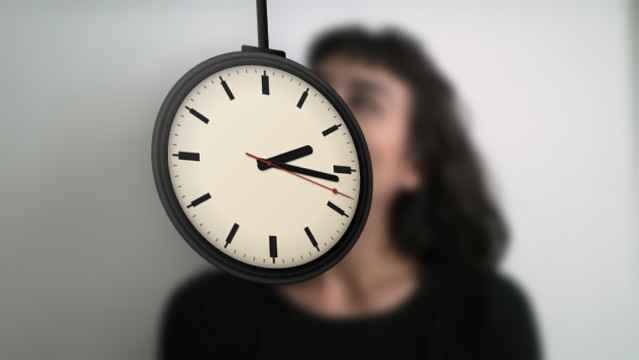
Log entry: 2 h 16 min 18 s
